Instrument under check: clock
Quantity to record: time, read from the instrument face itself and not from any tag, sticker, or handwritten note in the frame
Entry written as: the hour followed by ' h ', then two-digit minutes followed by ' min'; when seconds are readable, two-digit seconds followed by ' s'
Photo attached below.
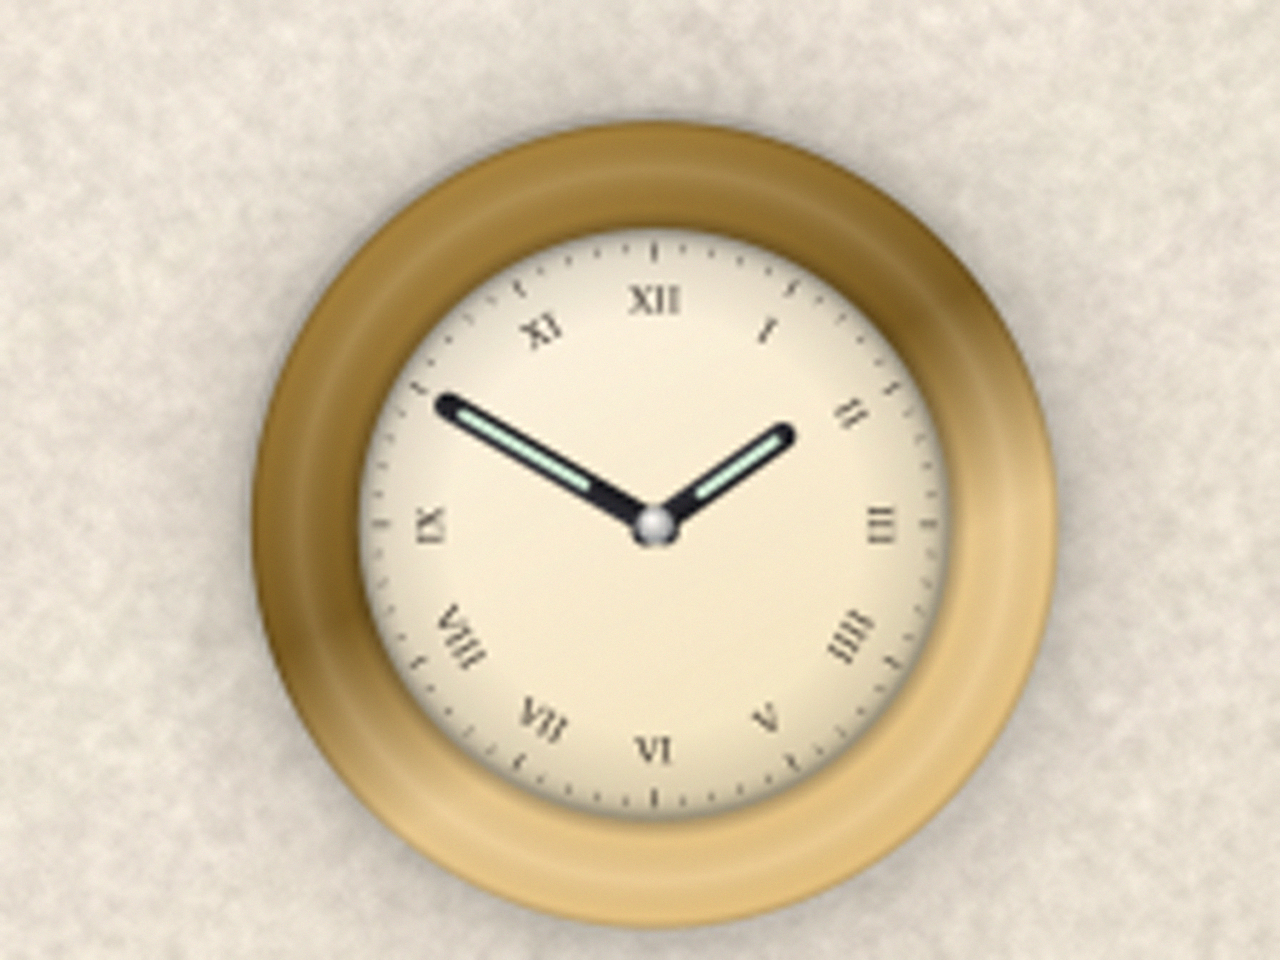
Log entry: 1 h 50 min
